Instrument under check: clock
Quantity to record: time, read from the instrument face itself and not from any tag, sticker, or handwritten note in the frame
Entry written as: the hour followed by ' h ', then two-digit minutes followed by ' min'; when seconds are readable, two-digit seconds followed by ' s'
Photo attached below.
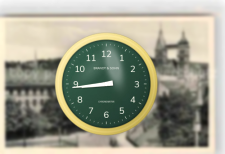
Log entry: 8 h 44 min
